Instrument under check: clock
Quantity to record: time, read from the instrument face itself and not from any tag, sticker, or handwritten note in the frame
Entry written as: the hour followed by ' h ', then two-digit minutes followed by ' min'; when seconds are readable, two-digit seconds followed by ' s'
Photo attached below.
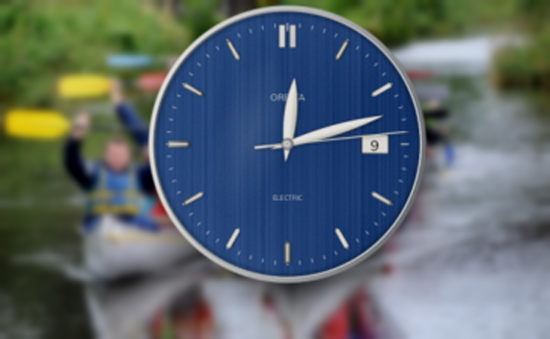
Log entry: 12 h 12 min 14 s
